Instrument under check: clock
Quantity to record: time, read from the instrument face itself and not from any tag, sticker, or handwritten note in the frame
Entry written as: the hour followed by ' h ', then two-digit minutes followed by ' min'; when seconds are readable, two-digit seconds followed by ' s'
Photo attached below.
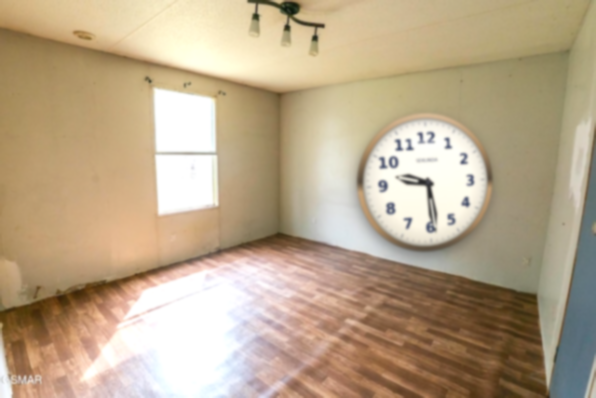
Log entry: 9 h 29 min
